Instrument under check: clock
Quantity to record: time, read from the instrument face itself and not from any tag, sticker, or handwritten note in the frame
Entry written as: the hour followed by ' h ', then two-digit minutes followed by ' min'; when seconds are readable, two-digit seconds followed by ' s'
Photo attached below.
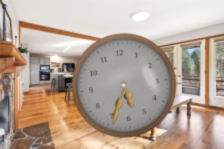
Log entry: 5 h 34 min
